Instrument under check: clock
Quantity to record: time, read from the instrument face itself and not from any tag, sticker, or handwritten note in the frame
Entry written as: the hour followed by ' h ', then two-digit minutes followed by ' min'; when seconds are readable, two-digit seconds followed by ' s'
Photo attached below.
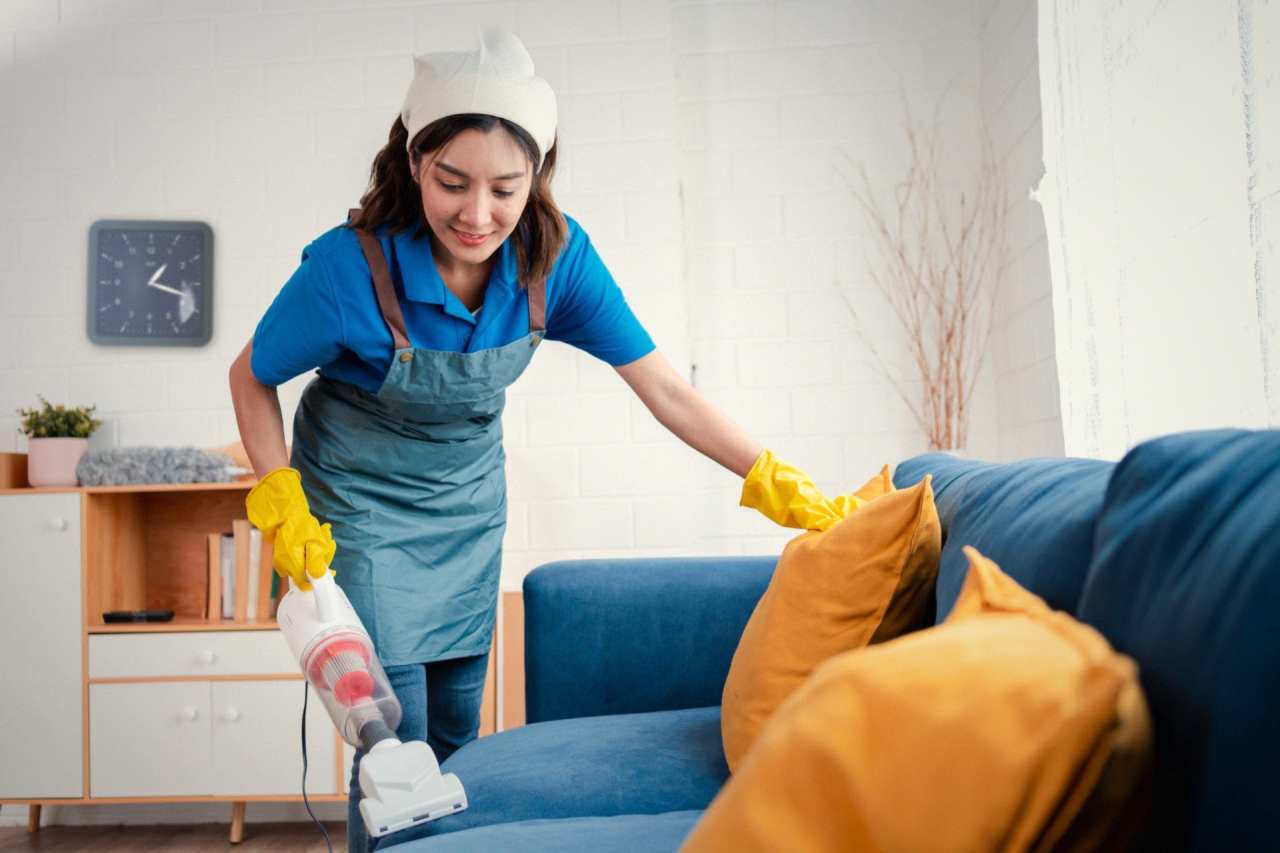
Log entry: 1 h 18 min
